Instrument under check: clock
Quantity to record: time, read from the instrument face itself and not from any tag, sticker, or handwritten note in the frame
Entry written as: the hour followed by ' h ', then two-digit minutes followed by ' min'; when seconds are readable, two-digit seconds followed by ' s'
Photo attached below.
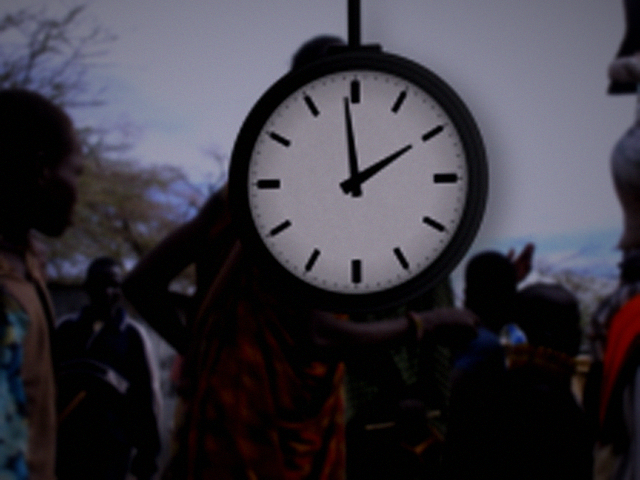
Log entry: 1 h 59 min
